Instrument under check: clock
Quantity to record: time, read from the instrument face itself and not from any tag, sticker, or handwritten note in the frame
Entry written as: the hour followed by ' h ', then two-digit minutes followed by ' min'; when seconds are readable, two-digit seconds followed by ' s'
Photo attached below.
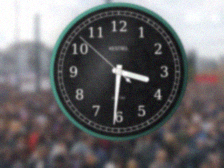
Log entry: 3 h 30 min 52 s
